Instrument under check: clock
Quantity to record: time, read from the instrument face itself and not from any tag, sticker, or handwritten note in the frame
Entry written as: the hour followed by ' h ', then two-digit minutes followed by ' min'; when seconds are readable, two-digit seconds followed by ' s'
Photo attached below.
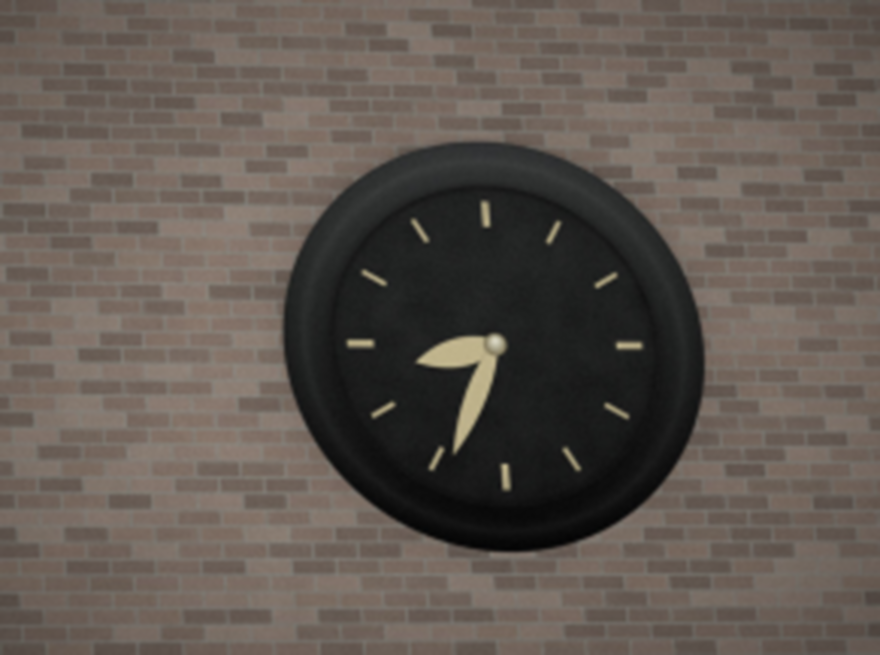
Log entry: 8 h 34 min
